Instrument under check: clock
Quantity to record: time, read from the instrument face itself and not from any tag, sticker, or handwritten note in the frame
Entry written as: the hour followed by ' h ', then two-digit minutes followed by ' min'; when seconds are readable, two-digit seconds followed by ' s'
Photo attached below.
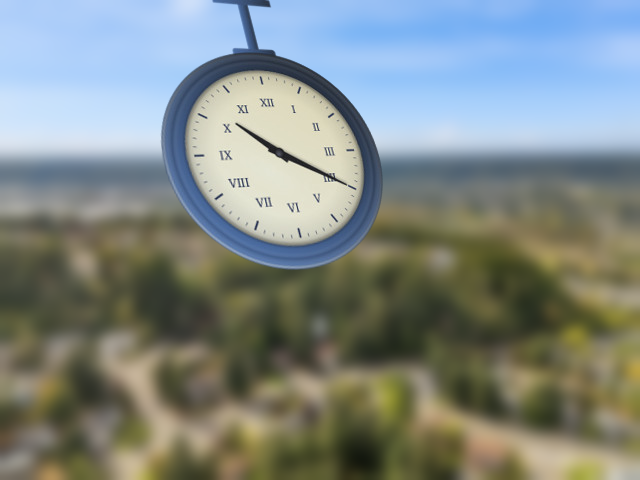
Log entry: 10 h 20 min
